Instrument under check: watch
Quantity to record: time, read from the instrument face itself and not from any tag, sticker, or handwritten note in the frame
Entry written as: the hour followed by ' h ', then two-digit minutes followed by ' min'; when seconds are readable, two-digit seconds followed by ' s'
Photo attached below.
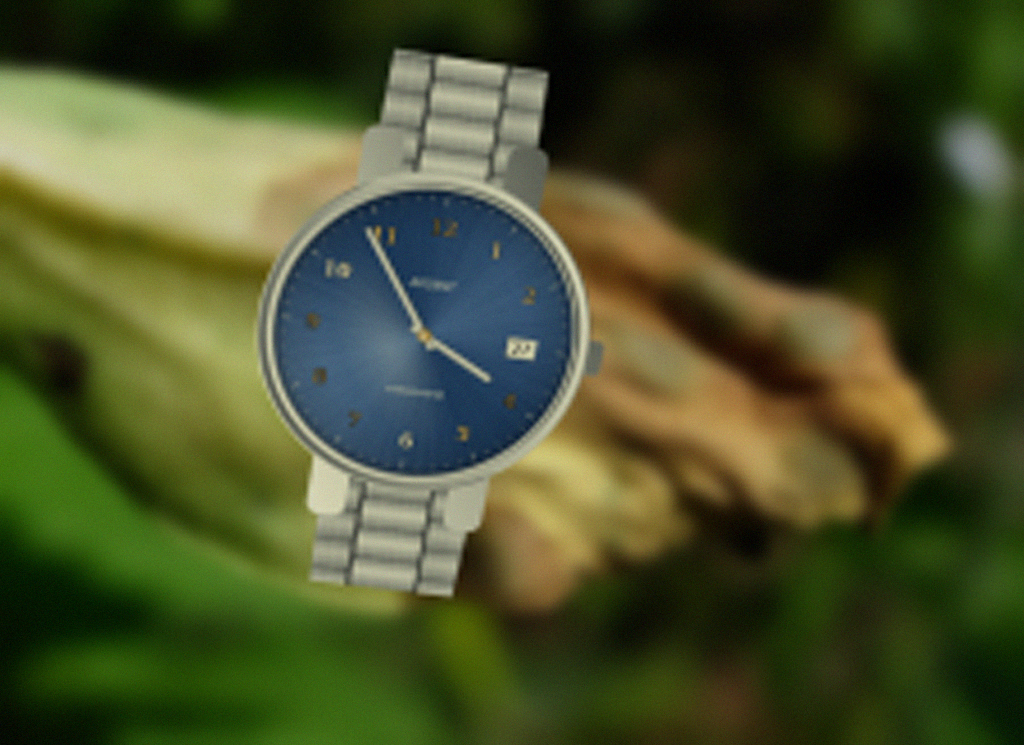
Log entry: 3 h 54 min
